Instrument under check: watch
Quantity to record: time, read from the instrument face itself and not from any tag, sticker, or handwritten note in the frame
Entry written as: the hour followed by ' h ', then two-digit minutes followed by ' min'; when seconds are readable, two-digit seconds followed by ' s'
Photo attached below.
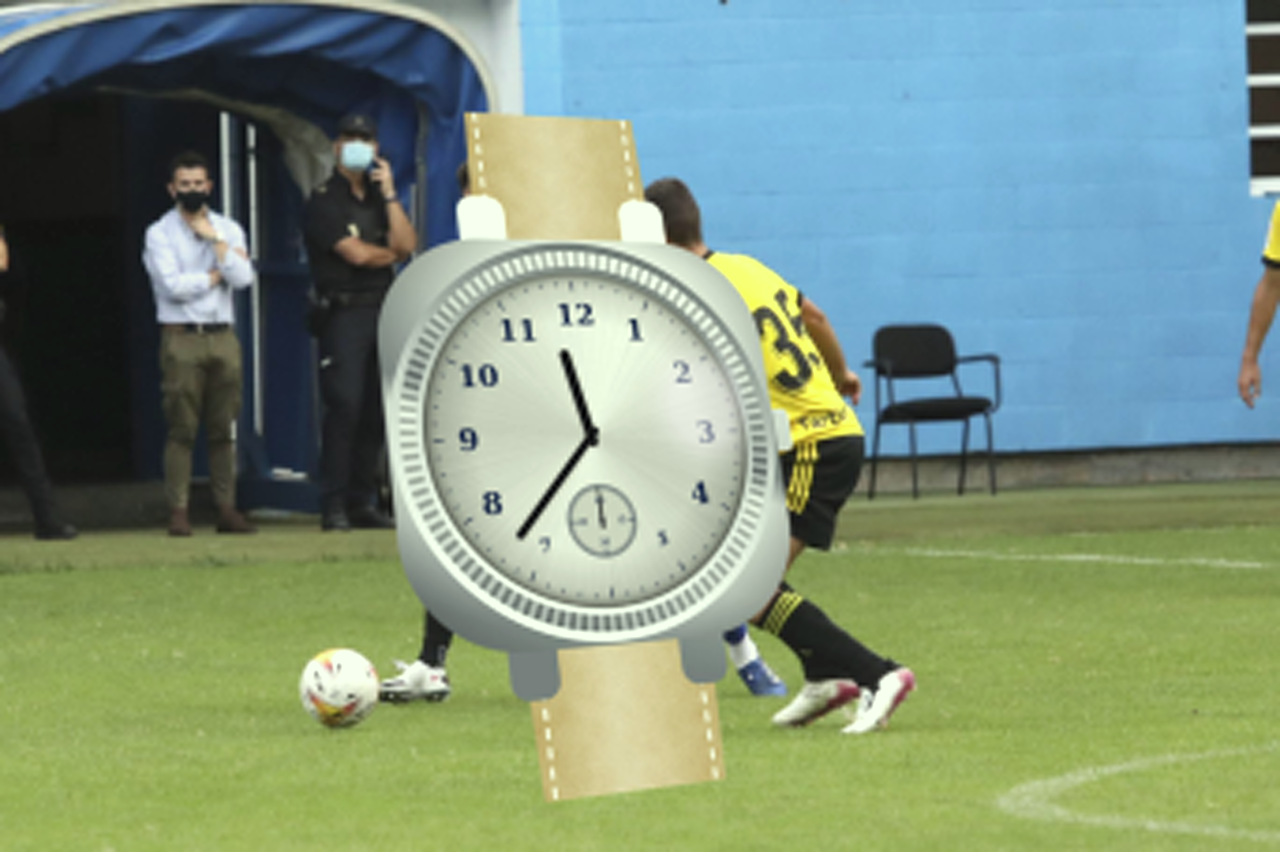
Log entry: 11 h 37 min
